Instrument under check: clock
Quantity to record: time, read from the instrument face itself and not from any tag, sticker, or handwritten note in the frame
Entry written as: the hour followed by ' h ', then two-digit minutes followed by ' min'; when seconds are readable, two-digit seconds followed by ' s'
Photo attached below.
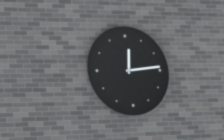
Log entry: 12 h 14 min
